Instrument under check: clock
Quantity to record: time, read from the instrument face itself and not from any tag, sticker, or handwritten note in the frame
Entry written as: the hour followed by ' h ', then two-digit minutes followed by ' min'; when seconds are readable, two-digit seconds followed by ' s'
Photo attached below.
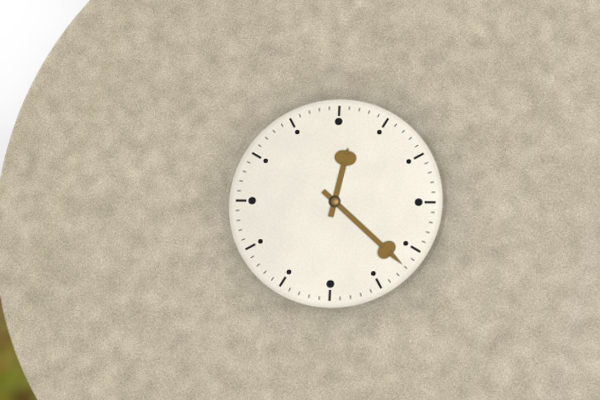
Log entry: 12 h 22 min
